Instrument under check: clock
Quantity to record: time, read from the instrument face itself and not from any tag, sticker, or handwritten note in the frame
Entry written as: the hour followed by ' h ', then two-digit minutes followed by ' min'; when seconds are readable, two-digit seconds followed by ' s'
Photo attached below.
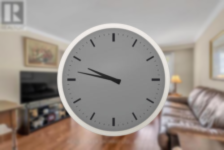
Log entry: 9 h 47 min
